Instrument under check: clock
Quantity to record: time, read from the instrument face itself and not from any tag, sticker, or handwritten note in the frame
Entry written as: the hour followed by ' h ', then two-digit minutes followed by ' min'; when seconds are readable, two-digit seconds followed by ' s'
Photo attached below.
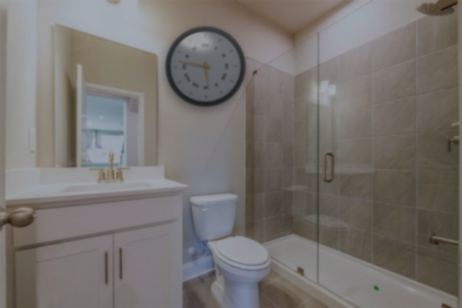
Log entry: 5 h 47 min
